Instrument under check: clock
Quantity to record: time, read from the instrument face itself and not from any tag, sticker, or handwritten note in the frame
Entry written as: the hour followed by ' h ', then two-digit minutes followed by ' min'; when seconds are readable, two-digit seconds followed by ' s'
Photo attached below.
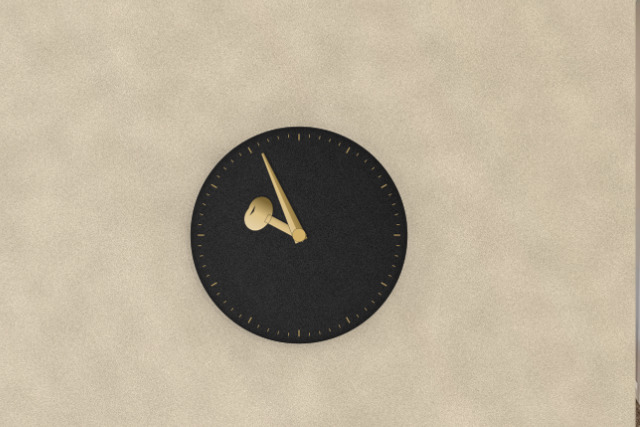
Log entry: 9 h 56 min
